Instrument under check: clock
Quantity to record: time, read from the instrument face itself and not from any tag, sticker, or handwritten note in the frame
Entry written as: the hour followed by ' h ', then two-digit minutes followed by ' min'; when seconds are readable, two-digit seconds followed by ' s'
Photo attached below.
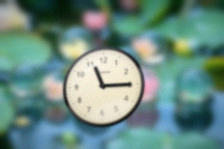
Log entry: 11 h 15 min
